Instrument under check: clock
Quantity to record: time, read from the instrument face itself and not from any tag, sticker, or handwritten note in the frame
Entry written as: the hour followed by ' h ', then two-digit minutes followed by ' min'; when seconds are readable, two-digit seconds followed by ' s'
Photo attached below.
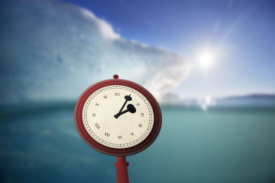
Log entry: 2 h 05 min
